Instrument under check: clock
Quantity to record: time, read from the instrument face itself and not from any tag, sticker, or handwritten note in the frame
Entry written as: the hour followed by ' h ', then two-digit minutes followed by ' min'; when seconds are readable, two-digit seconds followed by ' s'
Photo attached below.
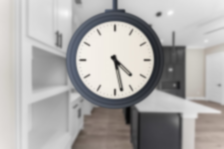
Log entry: 4 h 28 min
